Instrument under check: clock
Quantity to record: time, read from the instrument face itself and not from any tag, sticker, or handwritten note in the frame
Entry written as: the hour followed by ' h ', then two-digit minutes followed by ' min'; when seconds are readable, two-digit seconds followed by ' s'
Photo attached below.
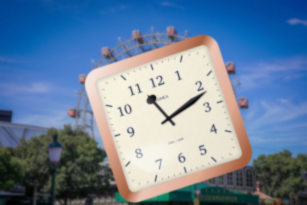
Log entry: 11 h 12 min
